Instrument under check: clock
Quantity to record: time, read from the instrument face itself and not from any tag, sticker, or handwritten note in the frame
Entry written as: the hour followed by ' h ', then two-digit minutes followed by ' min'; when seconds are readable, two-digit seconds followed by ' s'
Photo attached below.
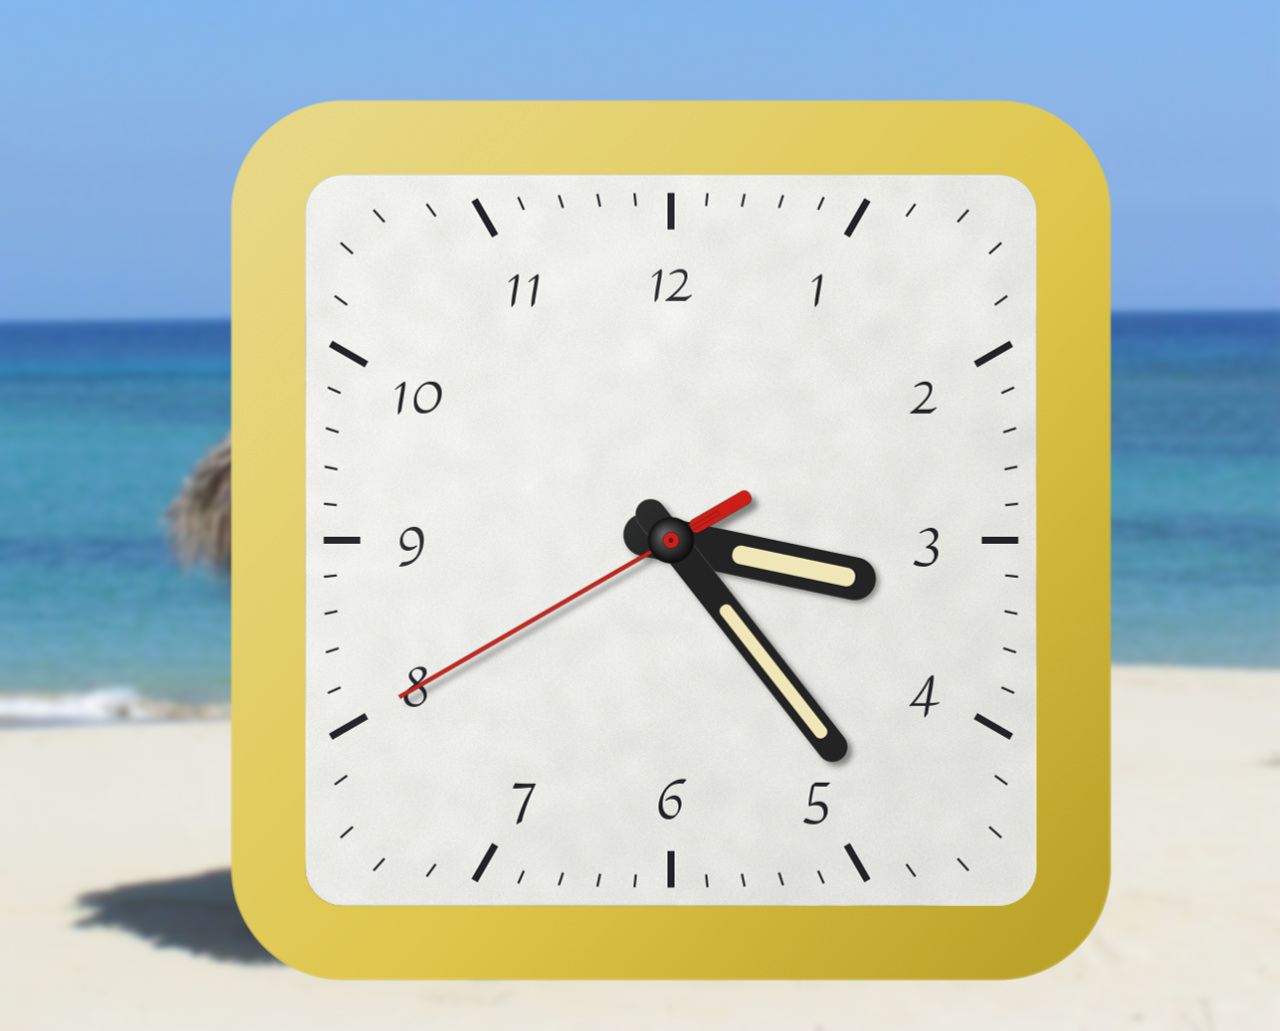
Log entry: 3 h 23 min 40 s
